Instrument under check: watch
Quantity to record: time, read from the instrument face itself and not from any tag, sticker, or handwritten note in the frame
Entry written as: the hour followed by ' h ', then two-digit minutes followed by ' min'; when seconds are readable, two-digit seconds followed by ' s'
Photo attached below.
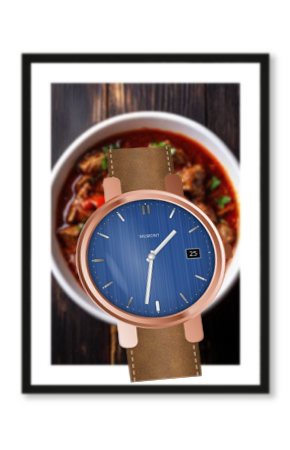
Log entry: 1 h 32 min
